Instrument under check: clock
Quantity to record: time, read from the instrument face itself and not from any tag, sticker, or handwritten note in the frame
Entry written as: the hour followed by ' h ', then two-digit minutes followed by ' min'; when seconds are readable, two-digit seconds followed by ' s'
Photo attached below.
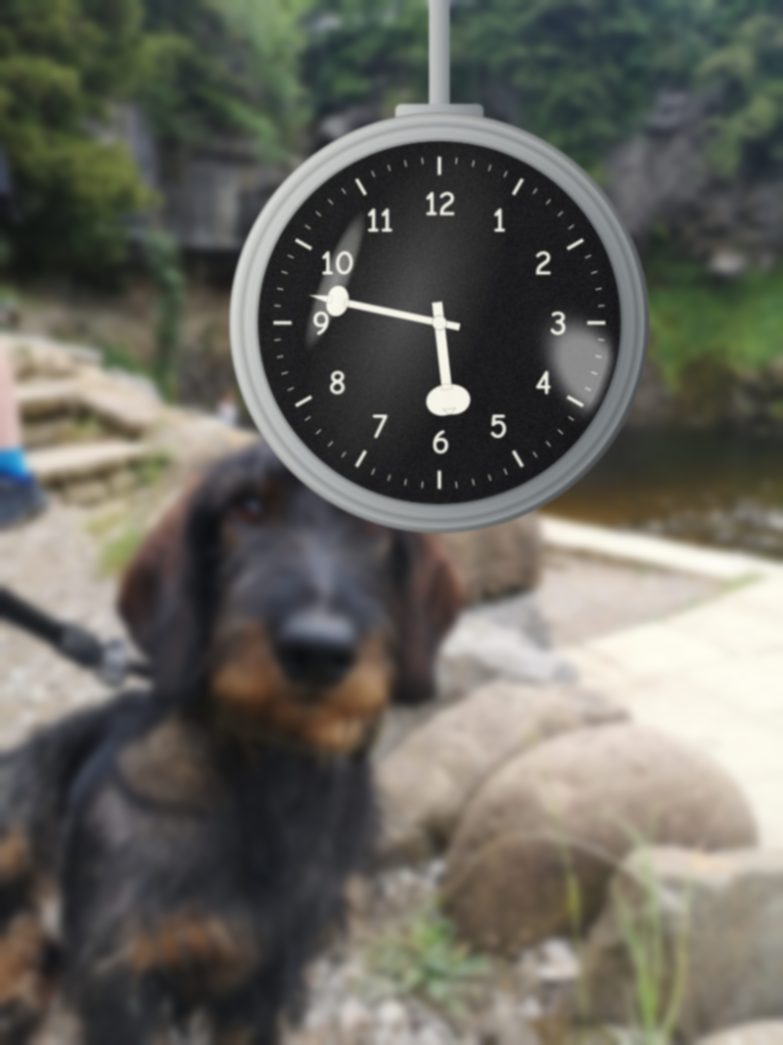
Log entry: 5 h 47 min
